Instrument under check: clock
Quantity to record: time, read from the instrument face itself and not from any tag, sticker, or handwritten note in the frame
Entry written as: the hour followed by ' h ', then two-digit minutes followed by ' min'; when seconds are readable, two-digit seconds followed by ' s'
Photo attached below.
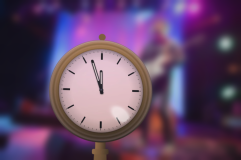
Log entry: 11 h 57 min
